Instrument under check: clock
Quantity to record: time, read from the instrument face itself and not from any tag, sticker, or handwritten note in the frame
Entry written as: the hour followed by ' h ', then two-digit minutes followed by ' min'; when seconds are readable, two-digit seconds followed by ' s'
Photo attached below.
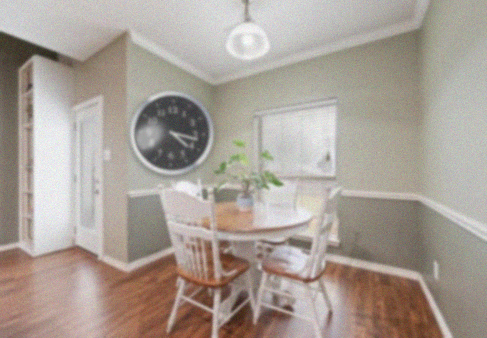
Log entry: 4 h 17 min
